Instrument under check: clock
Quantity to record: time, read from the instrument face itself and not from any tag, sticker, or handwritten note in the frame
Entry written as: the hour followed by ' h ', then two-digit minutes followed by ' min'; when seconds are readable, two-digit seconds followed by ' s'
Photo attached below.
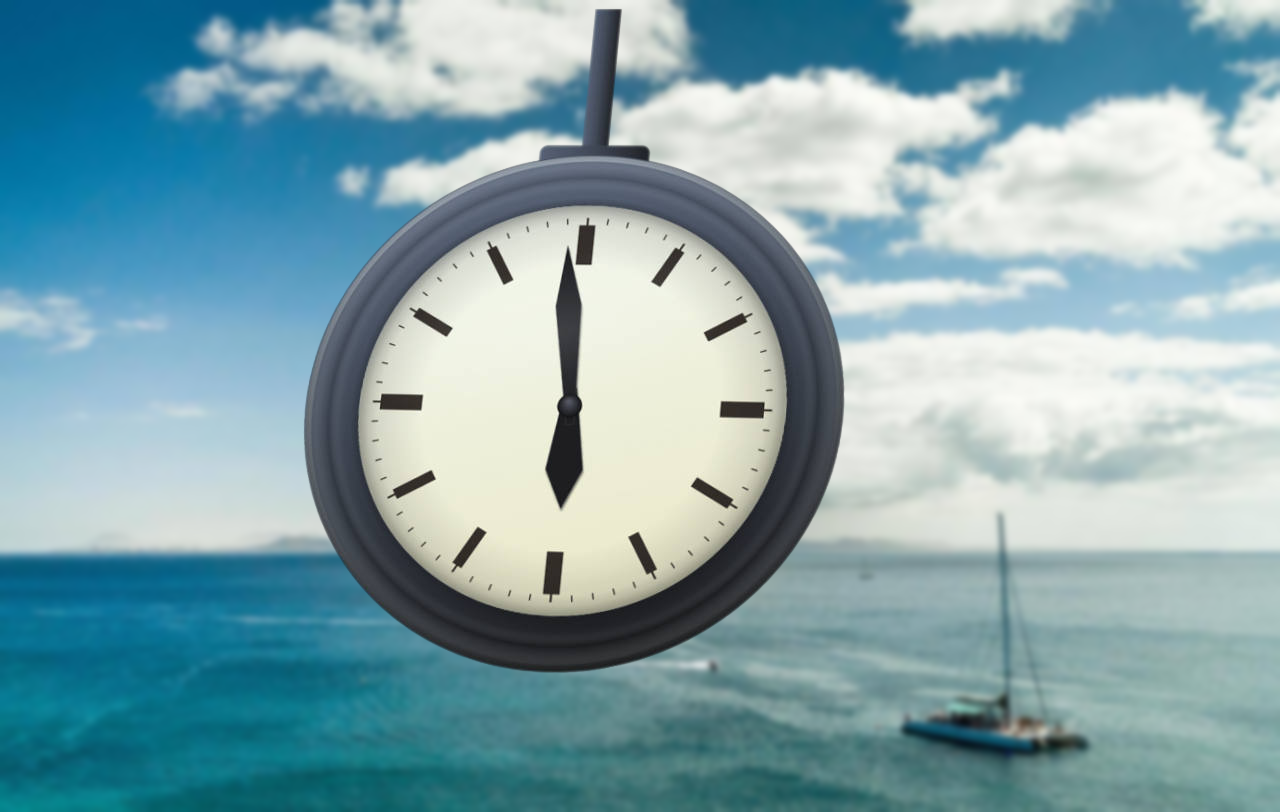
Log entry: 5 h 59 min
